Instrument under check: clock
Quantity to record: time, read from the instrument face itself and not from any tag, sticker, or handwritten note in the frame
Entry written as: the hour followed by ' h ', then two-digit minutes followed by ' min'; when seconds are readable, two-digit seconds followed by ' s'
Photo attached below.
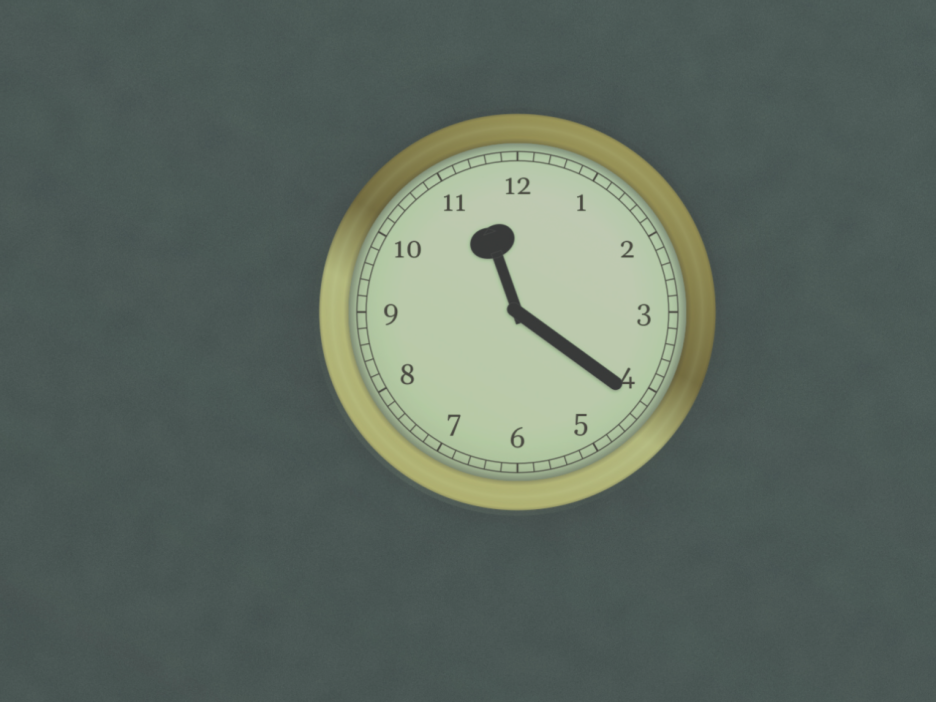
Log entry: 11 h 21 min
